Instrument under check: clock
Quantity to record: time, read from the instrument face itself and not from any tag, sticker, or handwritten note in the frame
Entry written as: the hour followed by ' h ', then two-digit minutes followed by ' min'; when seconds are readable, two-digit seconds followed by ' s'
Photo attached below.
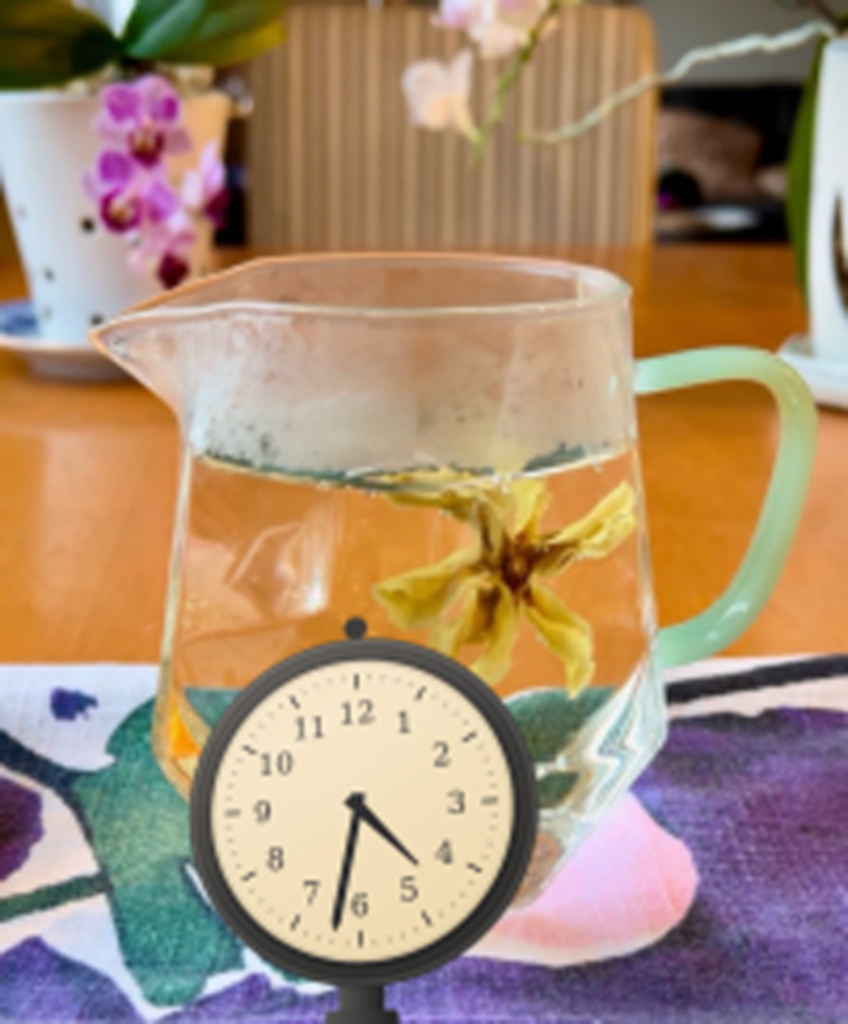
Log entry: 4 h 32 min
